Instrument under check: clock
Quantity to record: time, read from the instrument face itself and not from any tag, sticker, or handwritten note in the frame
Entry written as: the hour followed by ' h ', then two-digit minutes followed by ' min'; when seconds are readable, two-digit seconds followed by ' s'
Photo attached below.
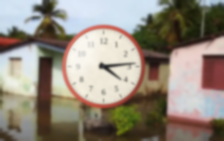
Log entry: 4 h 14 min
